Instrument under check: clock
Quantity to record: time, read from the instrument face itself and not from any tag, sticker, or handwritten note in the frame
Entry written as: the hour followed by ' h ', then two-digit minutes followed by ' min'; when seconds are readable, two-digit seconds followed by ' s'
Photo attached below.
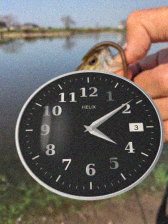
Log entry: 4 h 09 min
